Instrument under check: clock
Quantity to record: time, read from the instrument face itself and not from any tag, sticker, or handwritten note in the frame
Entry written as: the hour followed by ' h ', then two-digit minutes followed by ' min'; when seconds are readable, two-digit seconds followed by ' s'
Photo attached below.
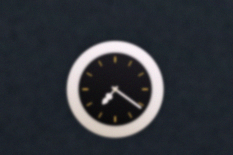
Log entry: 7 h 21 min
